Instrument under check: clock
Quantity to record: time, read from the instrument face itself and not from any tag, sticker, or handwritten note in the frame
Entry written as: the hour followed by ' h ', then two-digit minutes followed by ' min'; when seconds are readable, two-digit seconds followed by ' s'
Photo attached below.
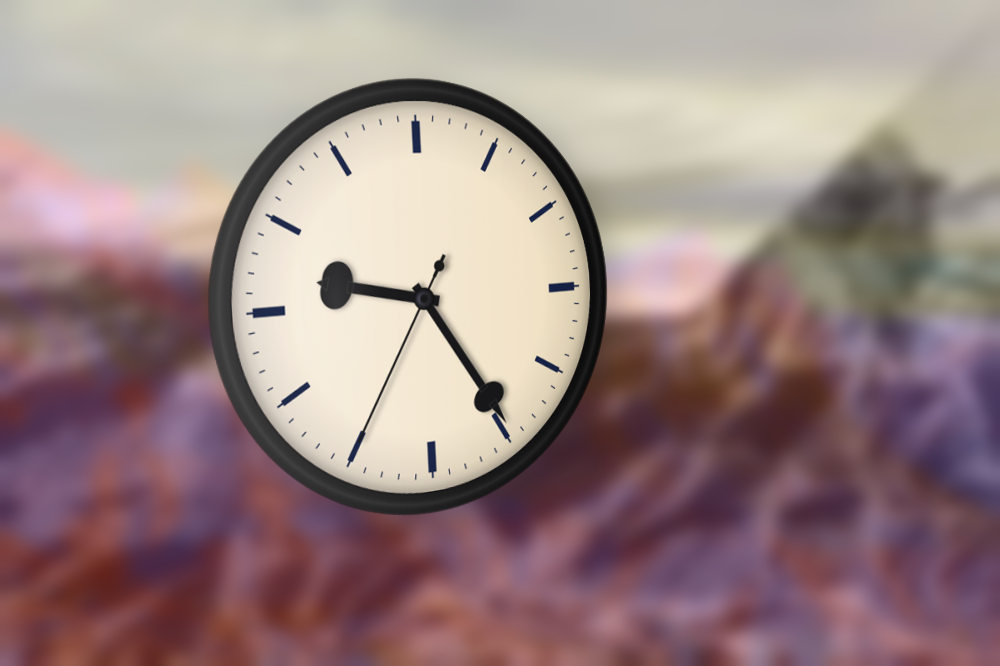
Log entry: 9 h 24 min 35 s
